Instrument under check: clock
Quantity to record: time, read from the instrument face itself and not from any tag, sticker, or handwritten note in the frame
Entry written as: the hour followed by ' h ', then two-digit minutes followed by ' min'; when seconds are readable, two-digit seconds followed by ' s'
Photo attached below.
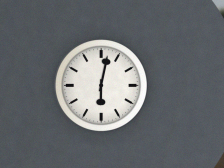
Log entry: 6 h 02 min
